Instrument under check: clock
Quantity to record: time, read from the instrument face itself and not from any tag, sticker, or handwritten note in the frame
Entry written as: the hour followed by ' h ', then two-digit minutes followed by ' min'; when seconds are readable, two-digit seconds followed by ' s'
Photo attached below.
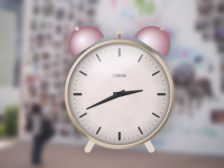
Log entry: 2 h 41 min
